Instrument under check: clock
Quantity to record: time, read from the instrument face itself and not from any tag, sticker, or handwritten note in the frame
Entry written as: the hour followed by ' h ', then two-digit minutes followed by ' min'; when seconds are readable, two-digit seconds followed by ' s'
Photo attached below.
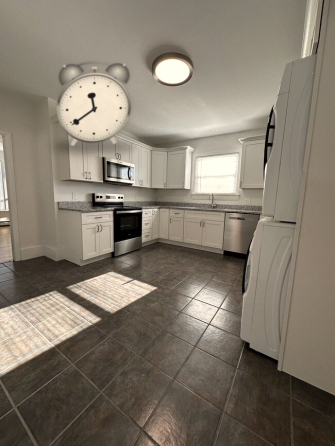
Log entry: 11 h 39 min
